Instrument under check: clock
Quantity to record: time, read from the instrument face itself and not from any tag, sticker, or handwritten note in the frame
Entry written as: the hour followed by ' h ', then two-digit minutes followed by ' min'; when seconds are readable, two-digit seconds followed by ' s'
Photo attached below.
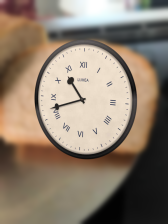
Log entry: 10 h 42 min
